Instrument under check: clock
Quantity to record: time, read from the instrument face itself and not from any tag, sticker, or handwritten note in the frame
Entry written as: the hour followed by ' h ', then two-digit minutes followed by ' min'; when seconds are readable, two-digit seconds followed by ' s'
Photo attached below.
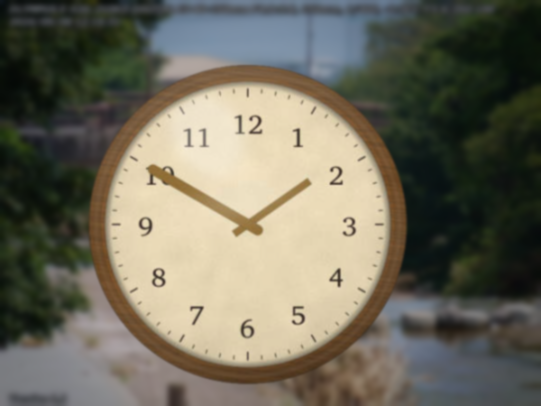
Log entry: 1 h 50 min
